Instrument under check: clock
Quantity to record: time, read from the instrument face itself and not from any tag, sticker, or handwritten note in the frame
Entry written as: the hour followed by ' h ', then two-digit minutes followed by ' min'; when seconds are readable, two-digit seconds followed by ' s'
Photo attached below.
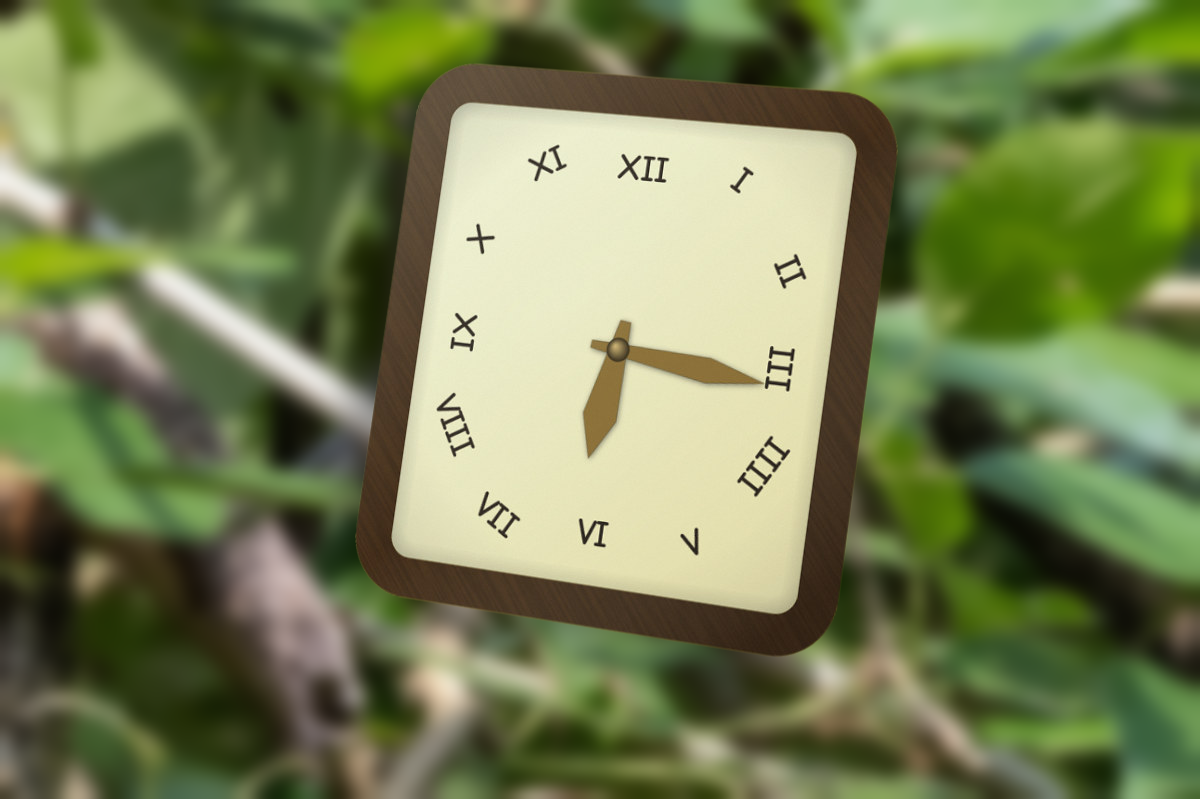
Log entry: 6 h 16 min
